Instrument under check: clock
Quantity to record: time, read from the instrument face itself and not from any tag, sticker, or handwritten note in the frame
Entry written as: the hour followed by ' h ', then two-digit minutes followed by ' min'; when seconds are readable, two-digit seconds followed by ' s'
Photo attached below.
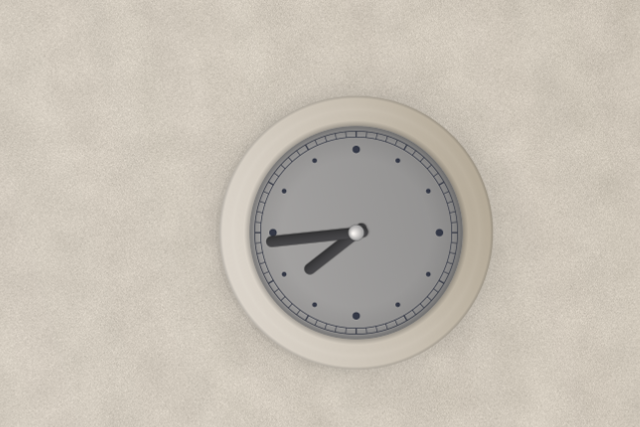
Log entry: 7 h 44 min
